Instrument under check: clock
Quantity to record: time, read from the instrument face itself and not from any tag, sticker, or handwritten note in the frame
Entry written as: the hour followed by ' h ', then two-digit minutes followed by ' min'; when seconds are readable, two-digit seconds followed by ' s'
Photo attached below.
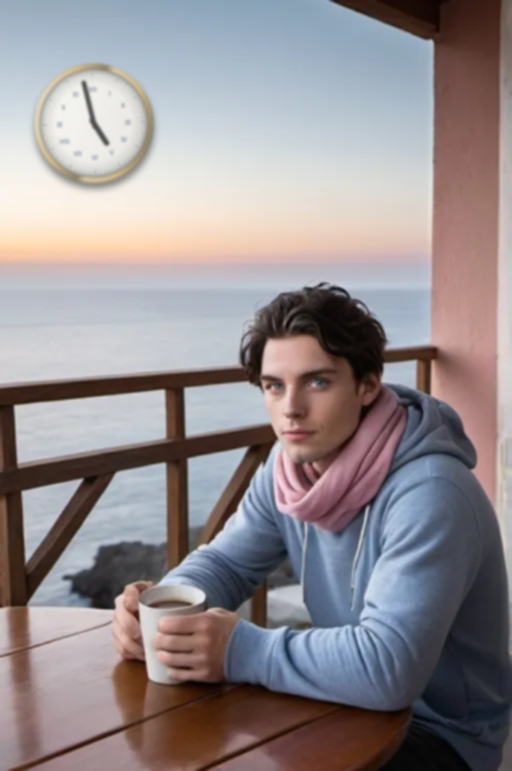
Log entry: 4 h 58 min
